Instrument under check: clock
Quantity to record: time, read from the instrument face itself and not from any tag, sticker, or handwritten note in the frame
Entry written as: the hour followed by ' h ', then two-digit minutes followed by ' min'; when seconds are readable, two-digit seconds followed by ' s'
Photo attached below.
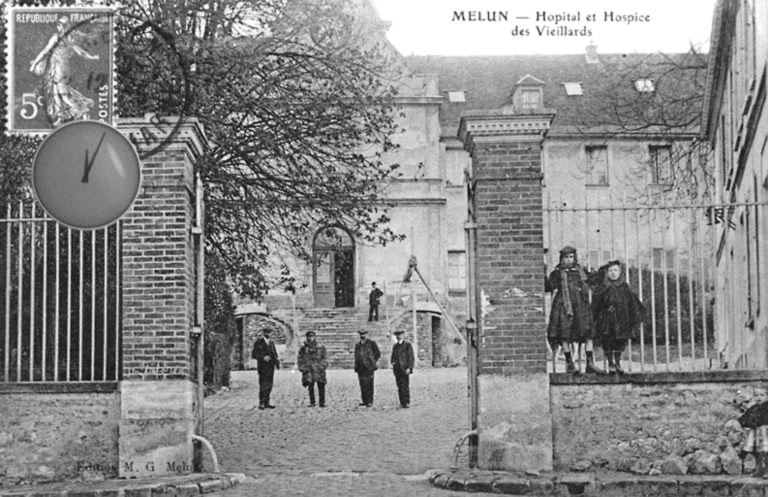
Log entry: 12 h 04 min
